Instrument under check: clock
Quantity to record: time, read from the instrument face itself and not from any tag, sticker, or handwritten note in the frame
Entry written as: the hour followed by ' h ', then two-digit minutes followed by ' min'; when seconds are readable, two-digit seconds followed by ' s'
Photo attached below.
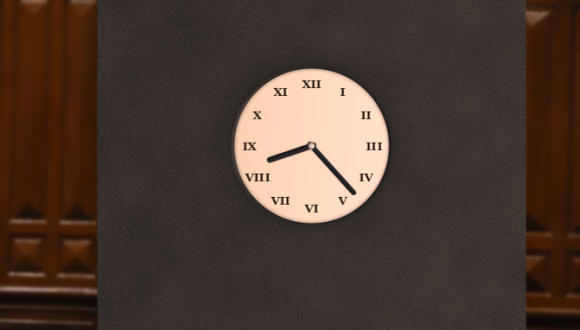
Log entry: 8 h 23 min
